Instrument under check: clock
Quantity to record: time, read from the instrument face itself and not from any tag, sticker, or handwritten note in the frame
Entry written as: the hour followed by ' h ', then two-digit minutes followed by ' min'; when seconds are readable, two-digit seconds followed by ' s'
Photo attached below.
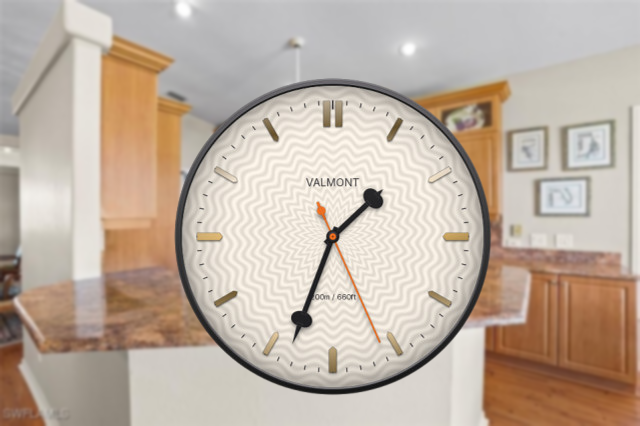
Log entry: 1 h 33 min 26 s
